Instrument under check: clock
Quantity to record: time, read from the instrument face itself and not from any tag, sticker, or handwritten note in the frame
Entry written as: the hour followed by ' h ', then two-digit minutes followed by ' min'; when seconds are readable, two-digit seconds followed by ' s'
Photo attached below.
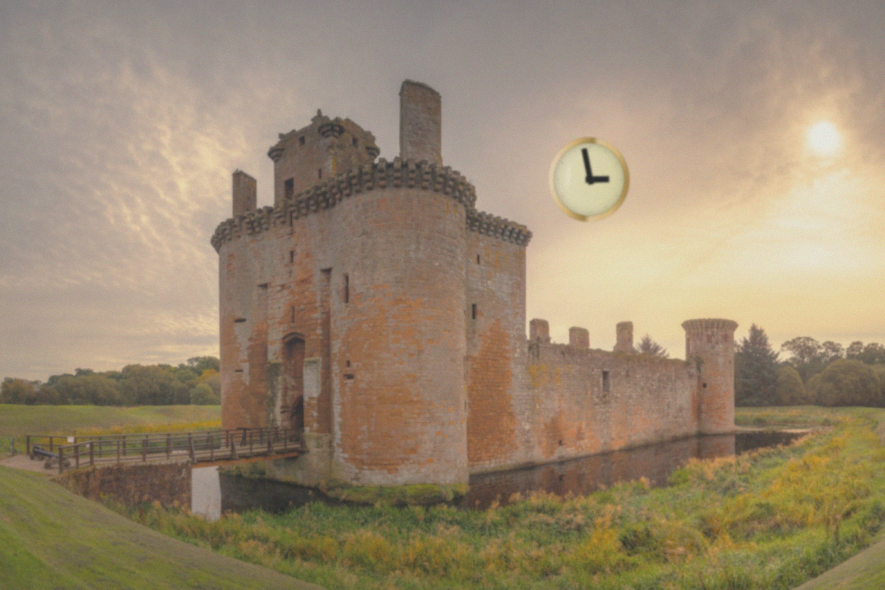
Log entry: 2 h 58 min
